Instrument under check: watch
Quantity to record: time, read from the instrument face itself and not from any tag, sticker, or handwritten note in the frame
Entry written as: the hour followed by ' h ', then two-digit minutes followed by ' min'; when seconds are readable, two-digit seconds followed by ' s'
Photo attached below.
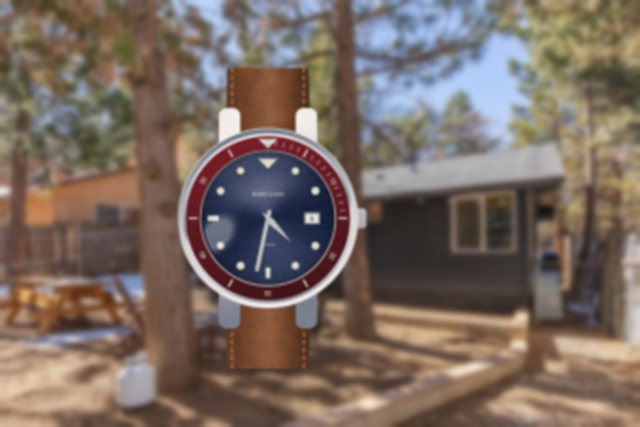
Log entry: 4 h 32 min
